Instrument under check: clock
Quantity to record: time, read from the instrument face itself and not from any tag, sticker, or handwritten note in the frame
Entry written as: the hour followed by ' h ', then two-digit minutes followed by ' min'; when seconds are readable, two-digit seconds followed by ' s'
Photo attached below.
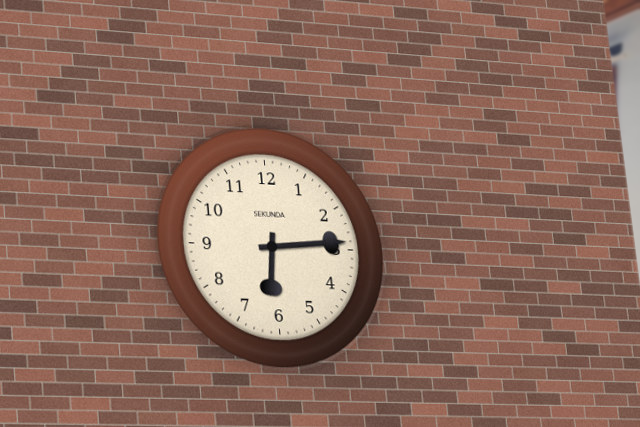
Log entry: 6 h 14 min
